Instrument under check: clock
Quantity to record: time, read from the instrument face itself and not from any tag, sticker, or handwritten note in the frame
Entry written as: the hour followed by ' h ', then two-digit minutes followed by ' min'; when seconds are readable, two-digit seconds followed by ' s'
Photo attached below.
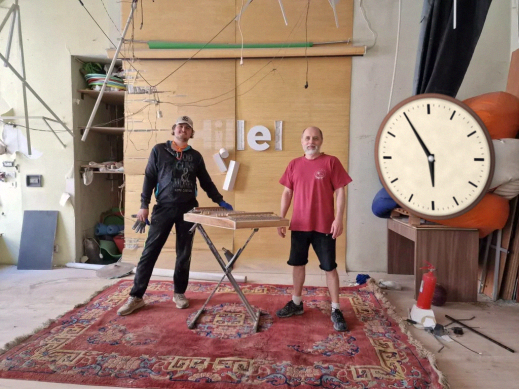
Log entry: 5 h 55 min
